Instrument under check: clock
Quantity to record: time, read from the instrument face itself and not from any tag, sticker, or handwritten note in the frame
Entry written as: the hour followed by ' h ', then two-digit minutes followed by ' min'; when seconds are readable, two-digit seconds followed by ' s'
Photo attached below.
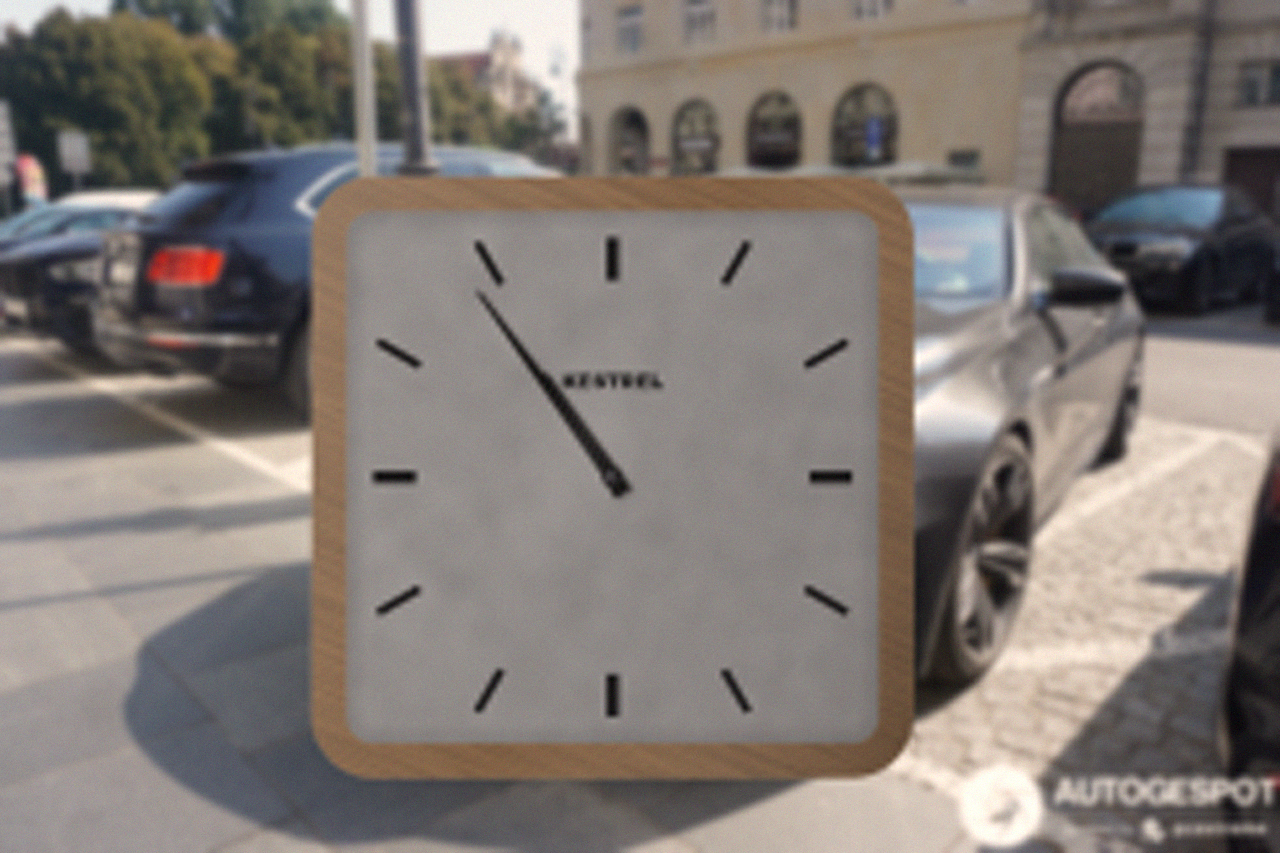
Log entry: 10 h 54 min
